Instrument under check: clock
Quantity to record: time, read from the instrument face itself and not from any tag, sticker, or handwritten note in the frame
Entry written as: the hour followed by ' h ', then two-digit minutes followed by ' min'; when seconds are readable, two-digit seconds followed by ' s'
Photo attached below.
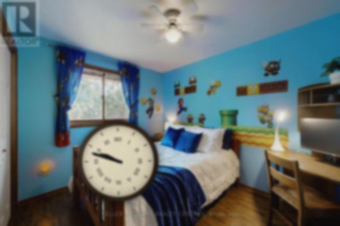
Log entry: 9 h 48 min
